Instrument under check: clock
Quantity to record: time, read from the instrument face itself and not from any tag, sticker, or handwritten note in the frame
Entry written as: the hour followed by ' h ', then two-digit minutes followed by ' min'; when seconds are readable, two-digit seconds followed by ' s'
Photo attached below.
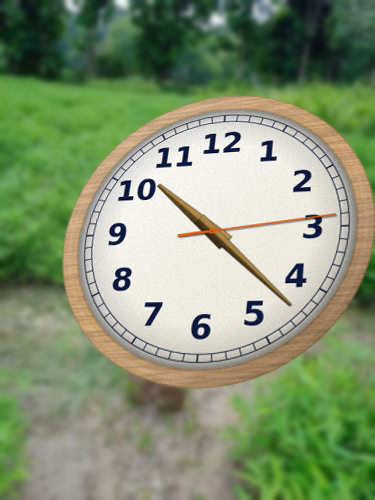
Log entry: 10 h 22 min 14 s
